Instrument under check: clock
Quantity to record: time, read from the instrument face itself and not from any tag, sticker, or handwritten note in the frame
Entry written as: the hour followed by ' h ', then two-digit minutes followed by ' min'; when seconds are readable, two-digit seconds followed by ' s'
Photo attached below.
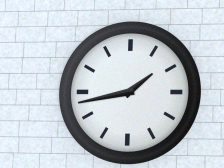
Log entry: 1 h 43 min
